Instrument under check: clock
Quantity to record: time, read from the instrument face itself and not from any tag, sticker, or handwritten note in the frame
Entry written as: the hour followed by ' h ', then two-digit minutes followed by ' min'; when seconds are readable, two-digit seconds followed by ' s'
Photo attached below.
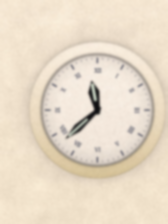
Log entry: 11 h 38 min
